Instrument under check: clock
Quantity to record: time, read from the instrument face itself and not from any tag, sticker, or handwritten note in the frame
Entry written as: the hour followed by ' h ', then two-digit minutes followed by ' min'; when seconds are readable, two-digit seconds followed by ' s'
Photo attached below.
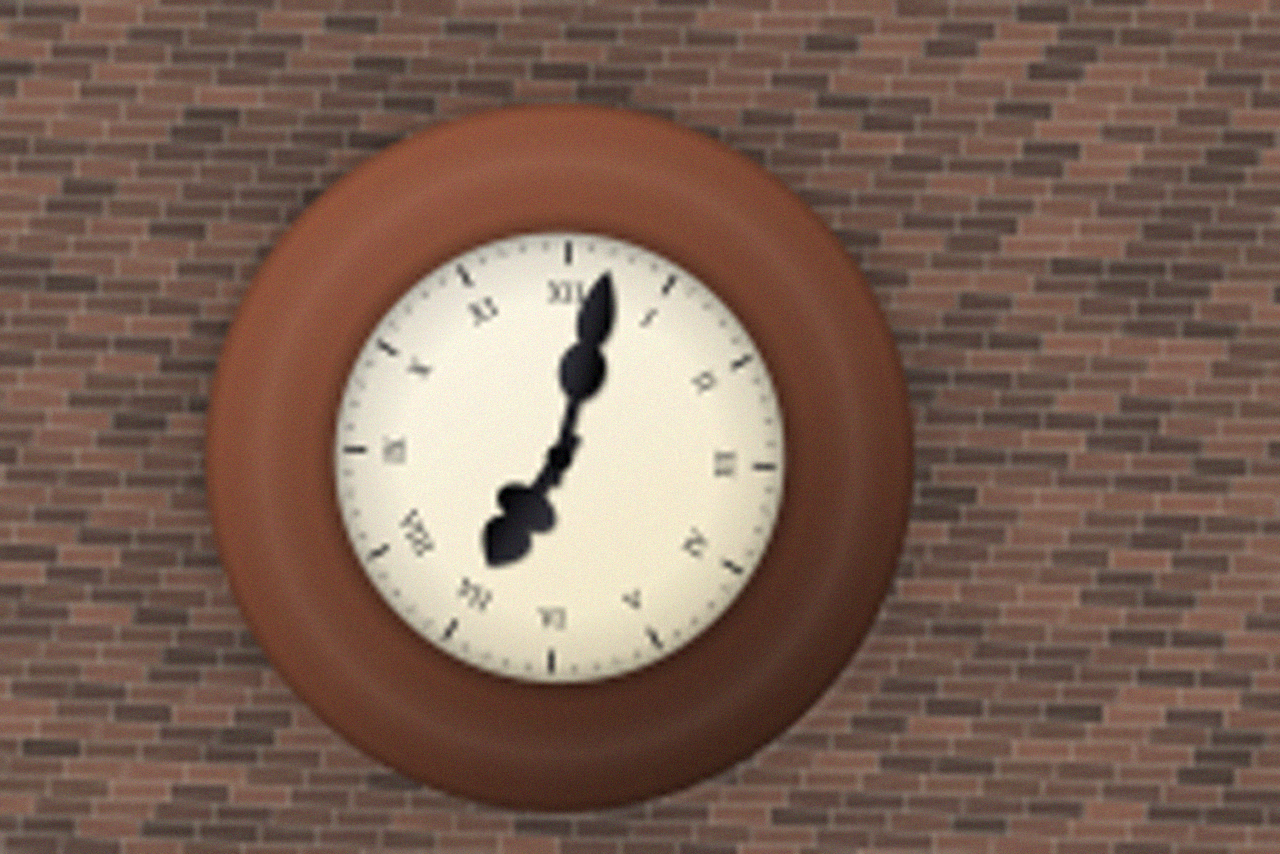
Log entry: 7 h 02 min
